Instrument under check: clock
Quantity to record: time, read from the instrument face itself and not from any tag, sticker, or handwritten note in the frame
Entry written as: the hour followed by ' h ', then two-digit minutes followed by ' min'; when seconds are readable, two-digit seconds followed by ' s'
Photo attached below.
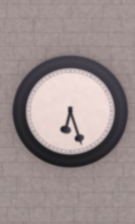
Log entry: 6 h 27 min
